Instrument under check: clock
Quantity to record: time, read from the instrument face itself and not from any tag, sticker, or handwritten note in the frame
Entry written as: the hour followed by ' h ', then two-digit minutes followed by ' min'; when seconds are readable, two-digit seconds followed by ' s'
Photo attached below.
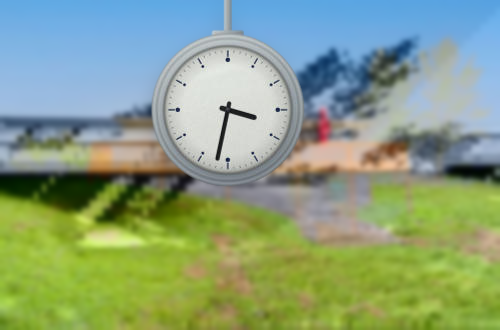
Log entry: 3 h 32 min
